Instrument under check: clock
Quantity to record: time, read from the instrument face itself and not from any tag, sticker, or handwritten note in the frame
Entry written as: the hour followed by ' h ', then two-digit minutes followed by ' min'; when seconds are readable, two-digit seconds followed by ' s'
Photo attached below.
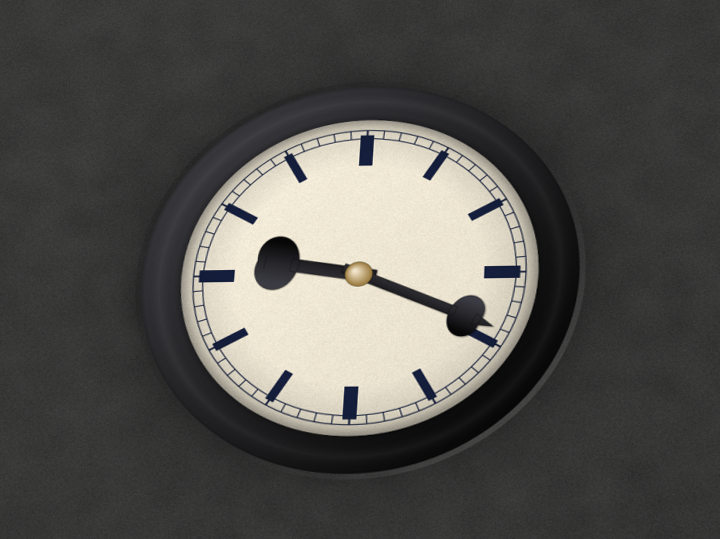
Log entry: 9 h 19 min
